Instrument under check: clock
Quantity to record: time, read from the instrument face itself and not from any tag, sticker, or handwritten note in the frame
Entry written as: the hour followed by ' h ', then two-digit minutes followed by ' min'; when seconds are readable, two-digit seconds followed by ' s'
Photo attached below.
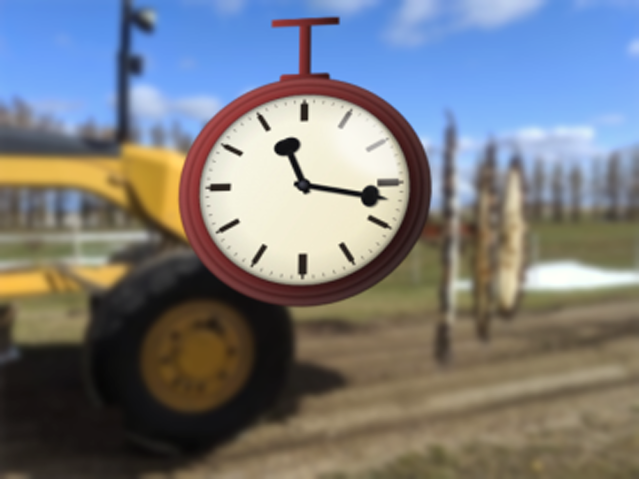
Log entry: 11 h 17 min
